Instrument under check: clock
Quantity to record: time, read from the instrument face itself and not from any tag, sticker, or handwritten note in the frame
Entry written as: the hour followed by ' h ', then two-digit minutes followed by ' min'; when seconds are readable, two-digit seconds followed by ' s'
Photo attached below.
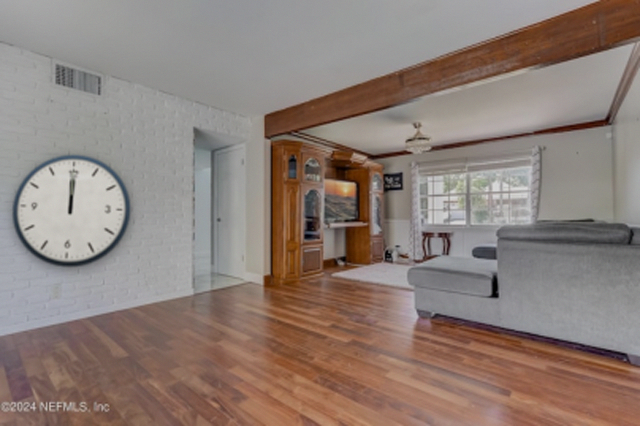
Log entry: 12 h 00 min
